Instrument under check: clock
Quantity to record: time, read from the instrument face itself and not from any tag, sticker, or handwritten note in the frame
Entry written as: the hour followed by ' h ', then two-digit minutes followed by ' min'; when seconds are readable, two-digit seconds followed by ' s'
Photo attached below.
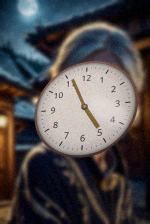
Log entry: 4 h 56 min
